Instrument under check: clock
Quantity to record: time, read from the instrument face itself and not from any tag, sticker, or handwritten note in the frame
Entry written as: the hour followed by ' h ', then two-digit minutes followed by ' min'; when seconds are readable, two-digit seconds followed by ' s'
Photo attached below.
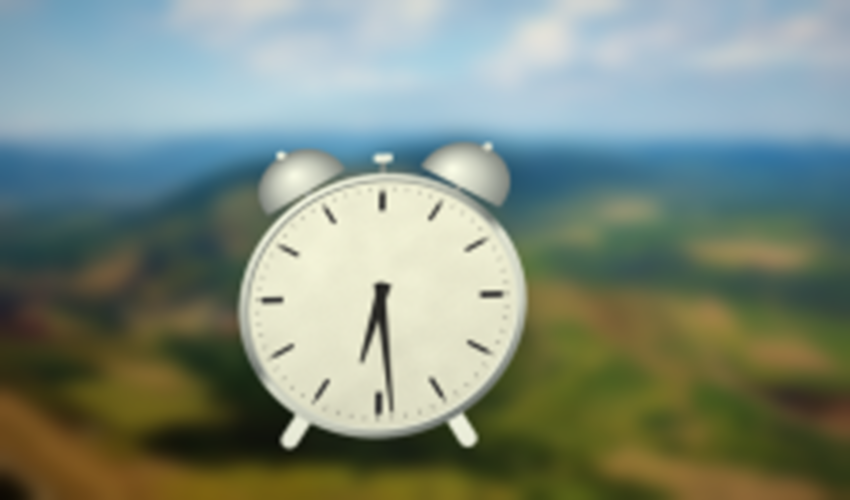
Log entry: 6 h 29 min
